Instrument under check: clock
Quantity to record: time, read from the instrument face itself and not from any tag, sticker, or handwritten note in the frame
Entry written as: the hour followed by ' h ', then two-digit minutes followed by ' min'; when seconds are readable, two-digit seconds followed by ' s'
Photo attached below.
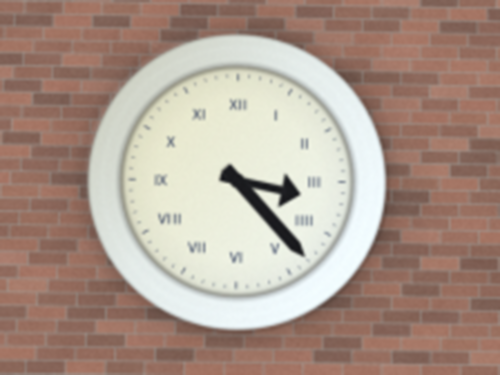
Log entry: 3 h 23 min
